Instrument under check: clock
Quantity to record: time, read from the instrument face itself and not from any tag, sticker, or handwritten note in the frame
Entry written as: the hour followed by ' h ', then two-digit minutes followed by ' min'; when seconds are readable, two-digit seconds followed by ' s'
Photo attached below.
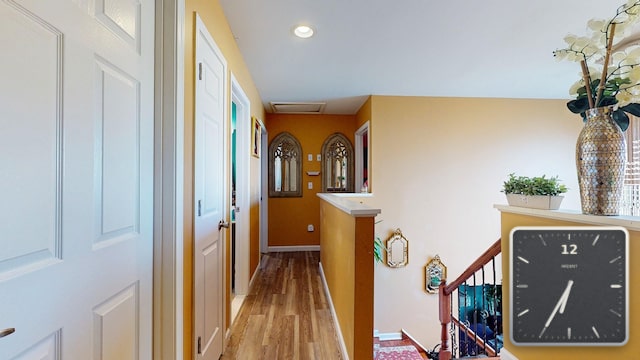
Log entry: 6 h 35 min
